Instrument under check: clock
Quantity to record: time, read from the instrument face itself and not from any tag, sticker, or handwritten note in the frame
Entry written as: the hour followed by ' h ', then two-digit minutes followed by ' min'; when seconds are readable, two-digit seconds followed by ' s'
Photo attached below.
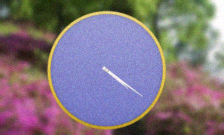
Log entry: 4 h 21 min
